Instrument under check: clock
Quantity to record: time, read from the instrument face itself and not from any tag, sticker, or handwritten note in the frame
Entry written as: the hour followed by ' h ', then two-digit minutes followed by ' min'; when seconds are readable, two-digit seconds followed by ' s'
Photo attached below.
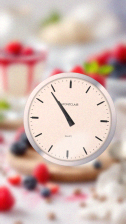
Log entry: 10 h 54 min
